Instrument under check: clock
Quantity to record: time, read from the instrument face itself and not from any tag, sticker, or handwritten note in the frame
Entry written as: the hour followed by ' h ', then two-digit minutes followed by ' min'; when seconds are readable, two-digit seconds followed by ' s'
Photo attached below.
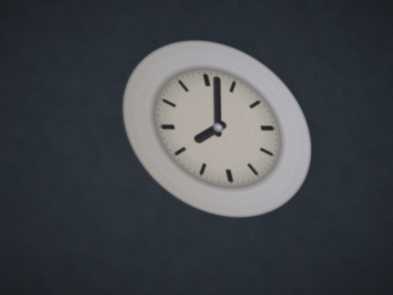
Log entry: 8 h 02 min
